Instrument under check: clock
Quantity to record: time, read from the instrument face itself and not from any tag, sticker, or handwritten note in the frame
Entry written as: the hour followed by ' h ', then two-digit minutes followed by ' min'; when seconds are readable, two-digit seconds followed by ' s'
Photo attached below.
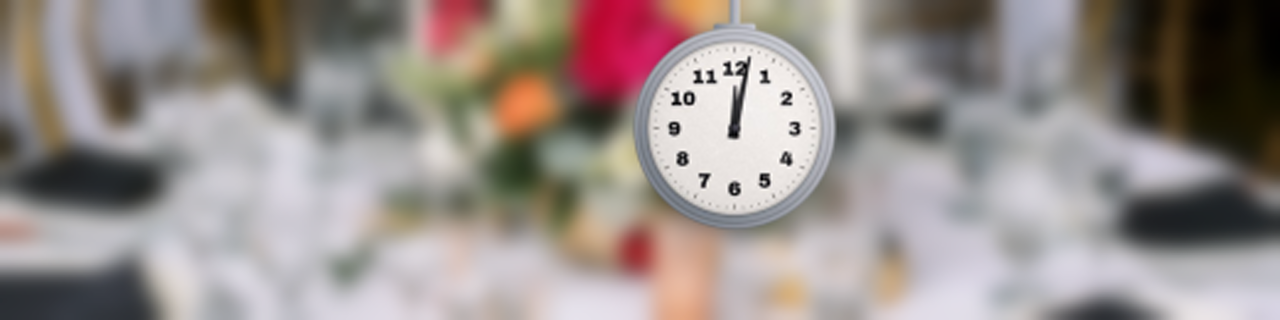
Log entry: 12 h 02 min
